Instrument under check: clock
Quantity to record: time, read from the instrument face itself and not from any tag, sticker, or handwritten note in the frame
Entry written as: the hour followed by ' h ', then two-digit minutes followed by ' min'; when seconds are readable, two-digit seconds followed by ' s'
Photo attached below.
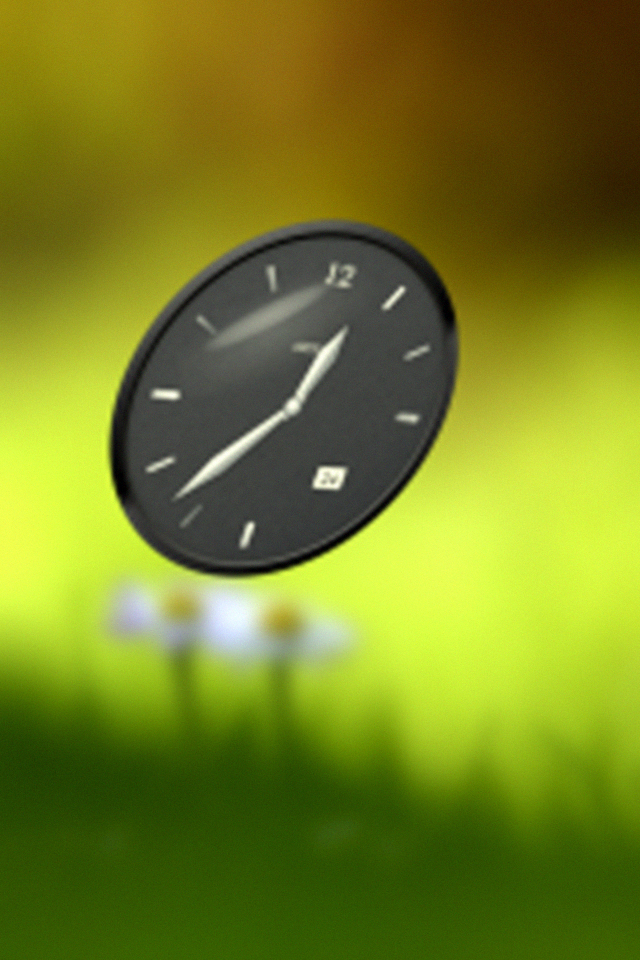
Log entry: 12 h 37 min
